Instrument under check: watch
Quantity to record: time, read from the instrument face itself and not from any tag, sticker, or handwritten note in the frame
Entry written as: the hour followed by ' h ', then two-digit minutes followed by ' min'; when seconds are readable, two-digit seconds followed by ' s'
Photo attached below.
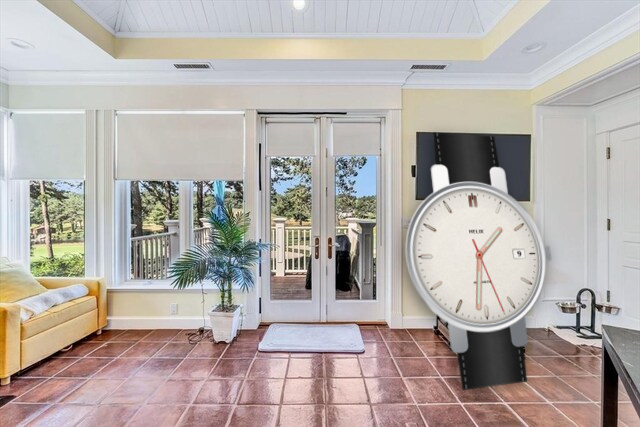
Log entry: 1 h 31 min 27 s
